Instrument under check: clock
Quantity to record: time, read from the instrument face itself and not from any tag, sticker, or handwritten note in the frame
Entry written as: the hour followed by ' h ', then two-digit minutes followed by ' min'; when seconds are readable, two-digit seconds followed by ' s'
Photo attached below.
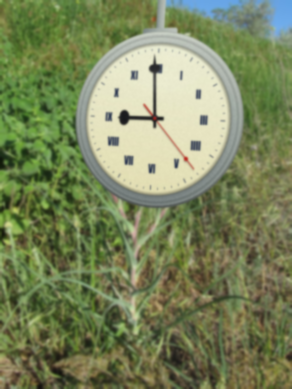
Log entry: 8 h 59 min 23 s
